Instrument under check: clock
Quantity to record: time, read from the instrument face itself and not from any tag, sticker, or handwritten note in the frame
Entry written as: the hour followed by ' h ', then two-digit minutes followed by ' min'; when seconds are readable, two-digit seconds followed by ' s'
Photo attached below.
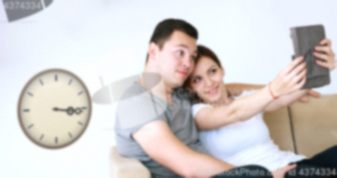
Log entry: 3 h 16 min
